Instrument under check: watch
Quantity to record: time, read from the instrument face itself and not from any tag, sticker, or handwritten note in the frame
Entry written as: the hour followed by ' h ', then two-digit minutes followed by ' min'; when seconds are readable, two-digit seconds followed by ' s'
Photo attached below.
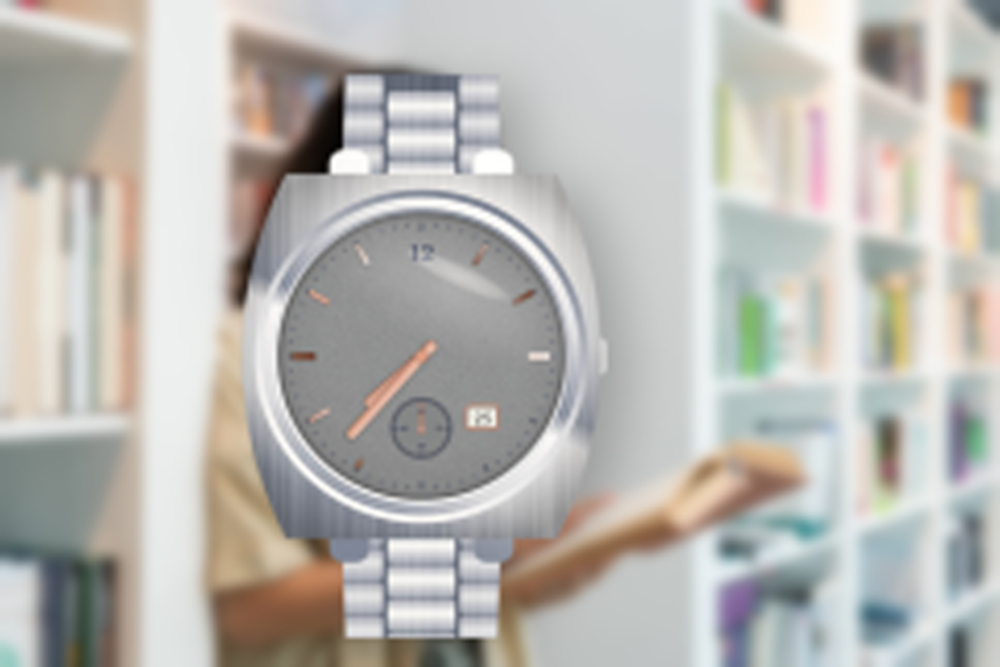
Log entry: 7 h 37 min
